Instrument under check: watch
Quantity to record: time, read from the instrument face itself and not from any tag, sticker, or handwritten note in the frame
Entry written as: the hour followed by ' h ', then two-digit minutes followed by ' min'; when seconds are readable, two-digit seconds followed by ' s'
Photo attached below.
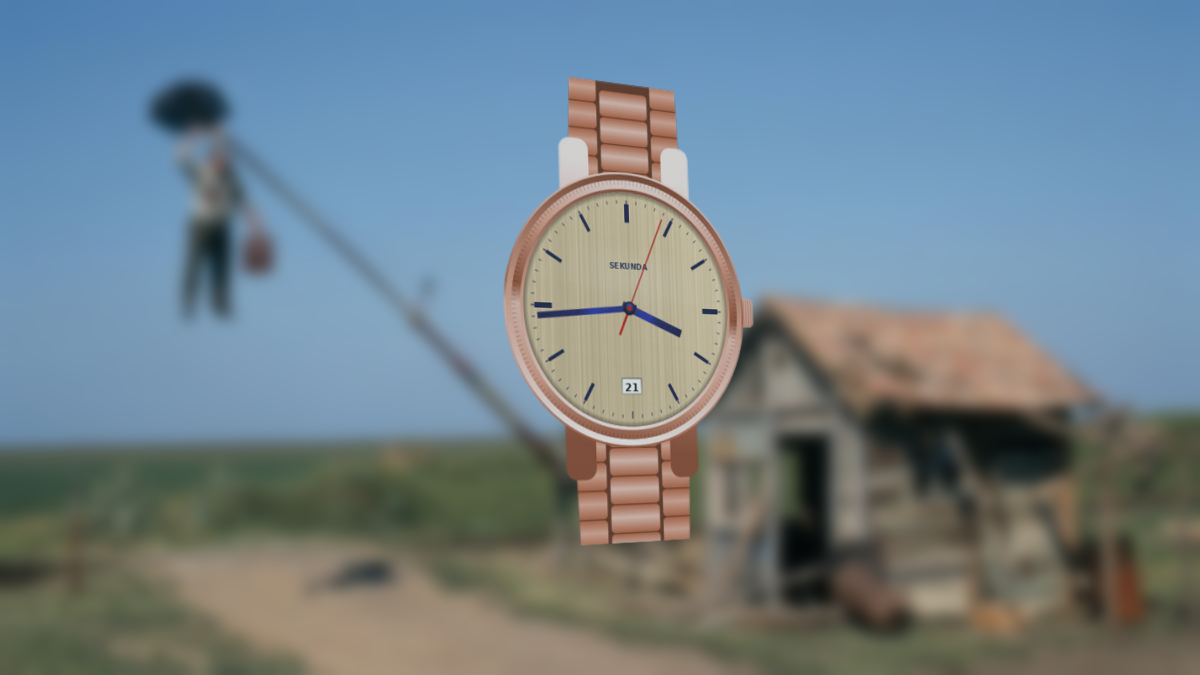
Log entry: 3 h 44 min 04 s
